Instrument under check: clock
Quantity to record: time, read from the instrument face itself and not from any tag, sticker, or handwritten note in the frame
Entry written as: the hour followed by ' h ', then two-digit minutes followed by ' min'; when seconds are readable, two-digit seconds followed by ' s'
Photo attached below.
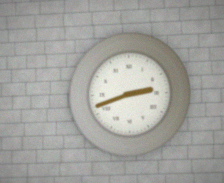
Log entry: 2 h 42 min
